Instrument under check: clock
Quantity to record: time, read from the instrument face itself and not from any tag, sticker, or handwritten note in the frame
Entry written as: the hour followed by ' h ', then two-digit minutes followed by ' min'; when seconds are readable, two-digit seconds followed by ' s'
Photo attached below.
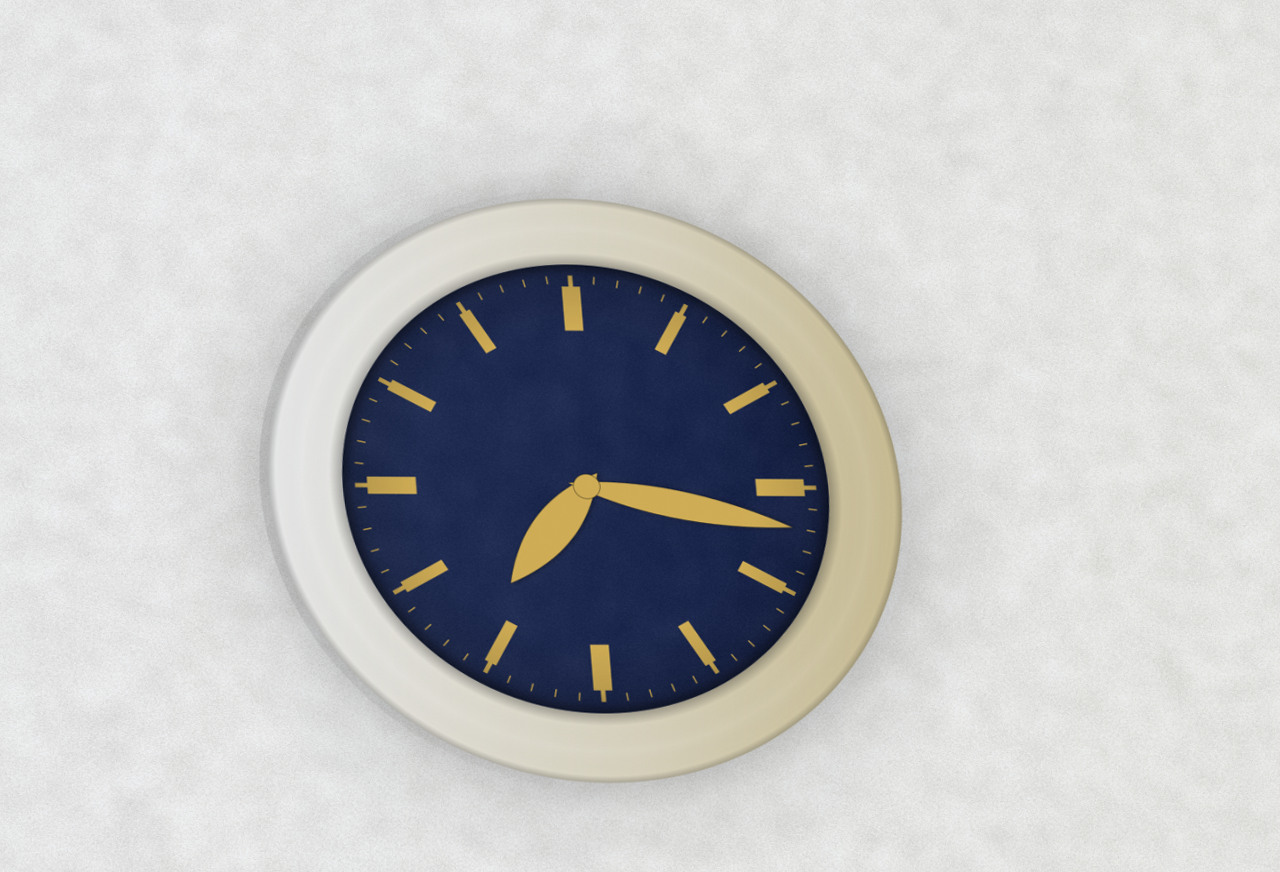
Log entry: 7 h 17 min
